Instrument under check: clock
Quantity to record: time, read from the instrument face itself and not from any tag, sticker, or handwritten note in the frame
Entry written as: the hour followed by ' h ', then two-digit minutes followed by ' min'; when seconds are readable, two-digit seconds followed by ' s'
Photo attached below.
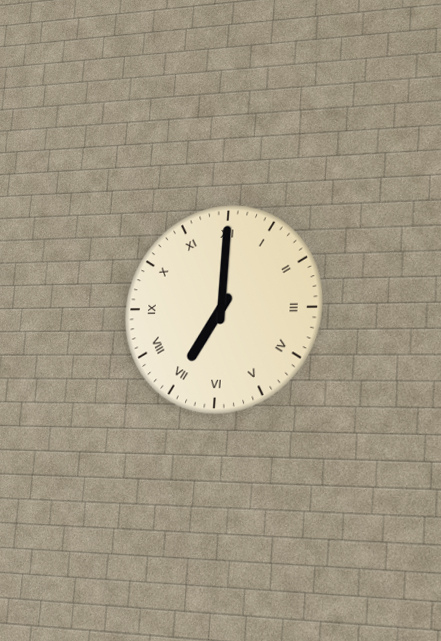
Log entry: 7 h 00 min
